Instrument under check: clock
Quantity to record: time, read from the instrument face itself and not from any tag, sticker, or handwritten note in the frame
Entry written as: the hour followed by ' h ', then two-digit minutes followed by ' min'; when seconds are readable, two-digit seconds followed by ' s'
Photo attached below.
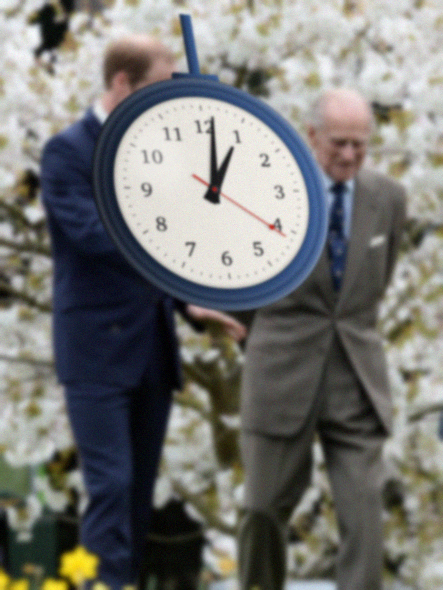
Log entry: 1 h 01 min 21 s
